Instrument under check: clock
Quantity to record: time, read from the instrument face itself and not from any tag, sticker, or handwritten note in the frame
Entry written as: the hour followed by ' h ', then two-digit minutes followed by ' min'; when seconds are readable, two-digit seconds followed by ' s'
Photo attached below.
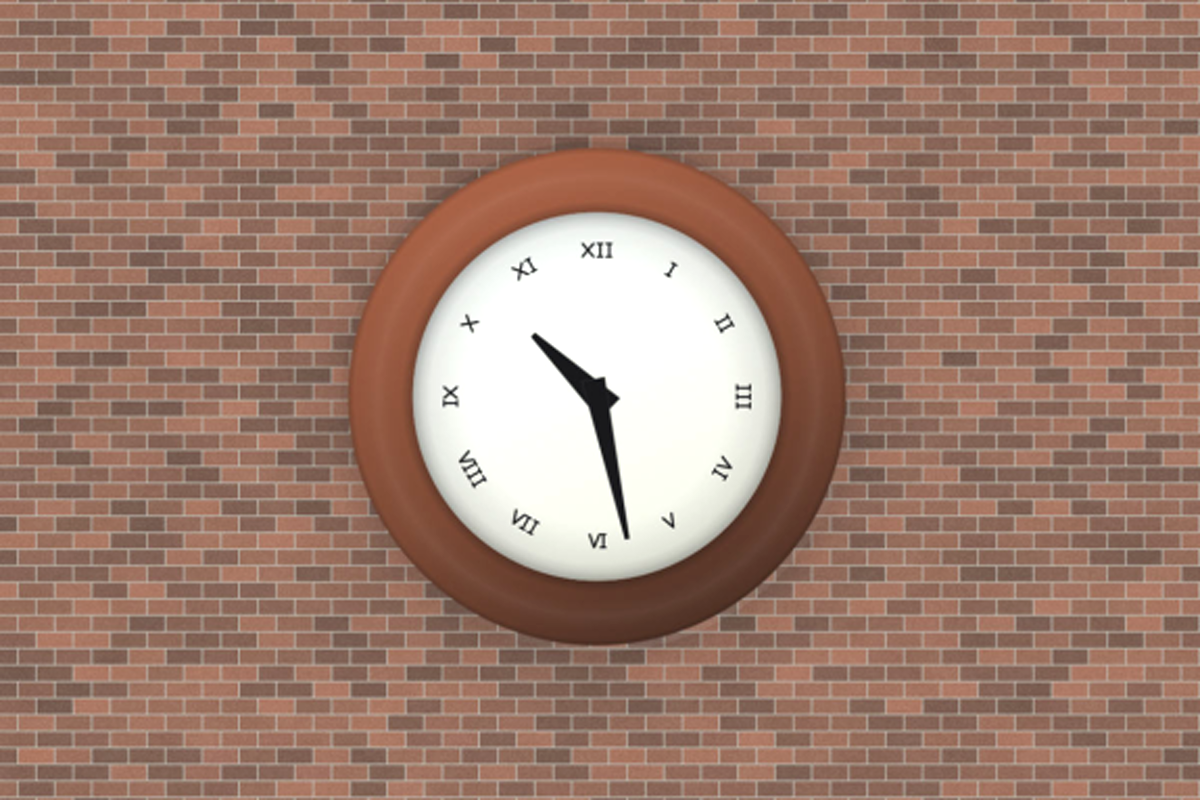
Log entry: 10 h 28 min
